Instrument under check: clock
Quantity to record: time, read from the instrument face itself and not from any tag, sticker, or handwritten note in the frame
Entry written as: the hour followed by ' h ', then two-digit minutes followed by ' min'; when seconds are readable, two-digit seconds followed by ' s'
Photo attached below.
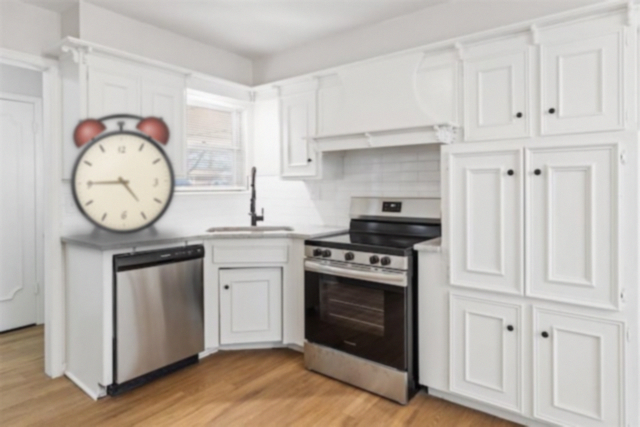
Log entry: 4 h 45 min
